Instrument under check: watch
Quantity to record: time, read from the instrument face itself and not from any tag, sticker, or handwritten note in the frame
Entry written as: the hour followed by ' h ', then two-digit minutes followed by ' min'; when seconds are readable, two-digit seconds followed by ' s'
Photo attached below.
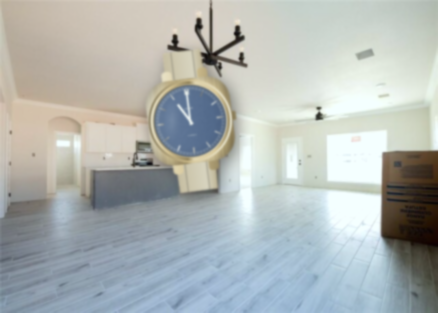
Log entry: 11 h 00 min
